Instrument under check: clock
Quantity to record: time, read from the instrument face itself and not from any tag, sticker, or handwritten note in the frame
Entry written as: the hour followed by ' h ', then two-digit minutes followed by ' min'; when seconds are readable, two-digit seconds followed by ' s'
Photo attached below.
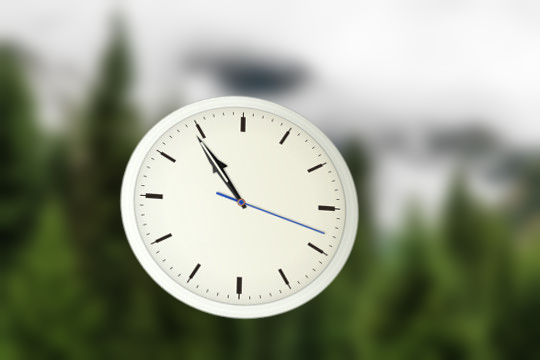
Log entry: 10 h 54 min 18 s
